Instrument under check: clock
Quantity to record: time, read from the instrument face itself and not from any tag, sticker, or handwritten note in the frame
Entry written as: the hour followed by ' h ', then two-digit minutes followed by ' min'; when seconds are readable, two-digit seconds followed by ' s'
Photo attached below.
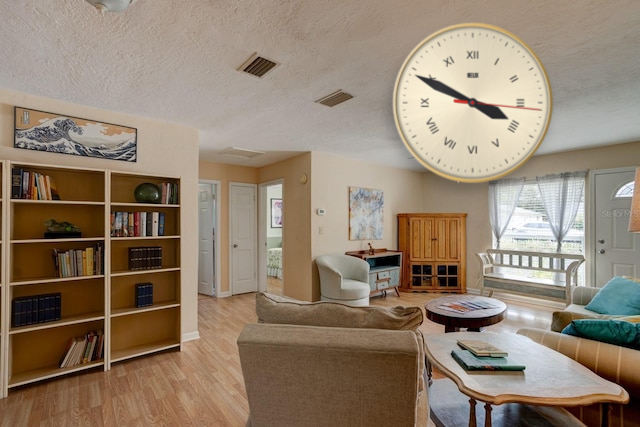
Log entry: 3 h 49 min 16 s
